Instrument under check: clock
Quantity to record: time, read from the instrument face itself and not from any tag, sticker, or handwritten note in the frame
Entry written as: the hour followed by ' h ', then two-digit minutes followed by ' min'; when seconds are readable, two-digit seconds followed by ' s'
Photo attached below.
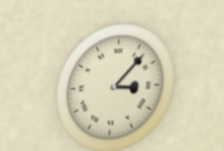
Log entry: 3 h 07 min
